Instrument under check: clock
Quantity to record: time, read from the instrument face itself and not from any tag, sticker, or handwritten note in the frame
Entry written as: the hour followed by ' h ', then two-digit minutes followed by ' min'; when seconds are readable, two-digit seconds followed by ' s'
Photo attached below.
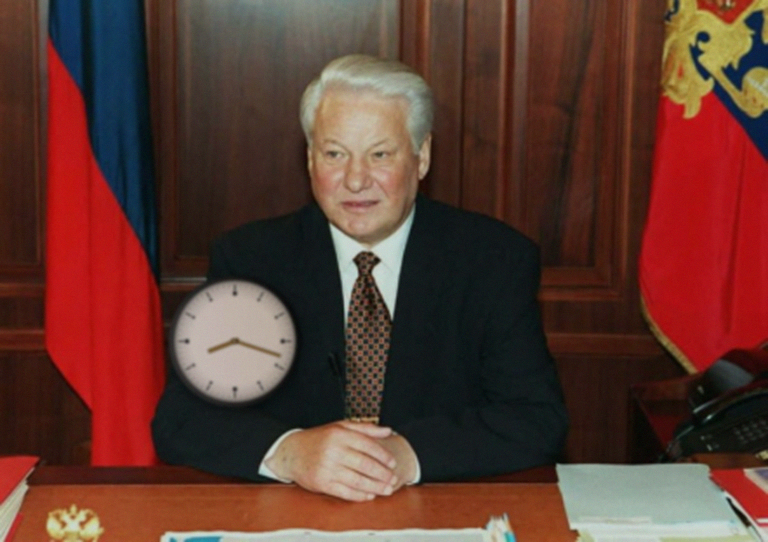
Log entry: 8 h 18 min
